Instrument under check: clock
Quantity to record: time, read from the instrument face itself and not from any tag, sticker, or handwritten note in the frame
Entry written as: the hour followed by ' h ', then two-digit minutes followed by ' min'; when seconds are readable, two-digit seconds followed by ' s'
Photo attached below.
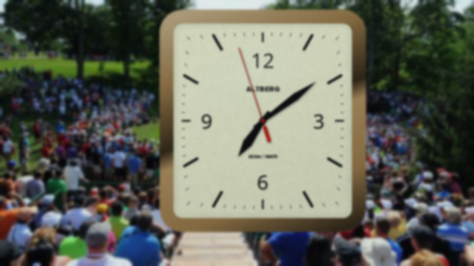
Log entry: 7 h 08 min 57 s
